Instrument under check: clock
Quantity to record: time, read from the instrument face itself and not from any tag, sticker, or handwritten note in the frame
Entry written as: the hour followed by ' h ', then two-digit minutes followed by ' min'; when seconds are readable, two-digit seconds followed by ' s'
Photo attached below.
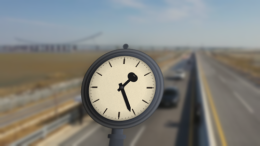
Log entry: 1 h 26 min
